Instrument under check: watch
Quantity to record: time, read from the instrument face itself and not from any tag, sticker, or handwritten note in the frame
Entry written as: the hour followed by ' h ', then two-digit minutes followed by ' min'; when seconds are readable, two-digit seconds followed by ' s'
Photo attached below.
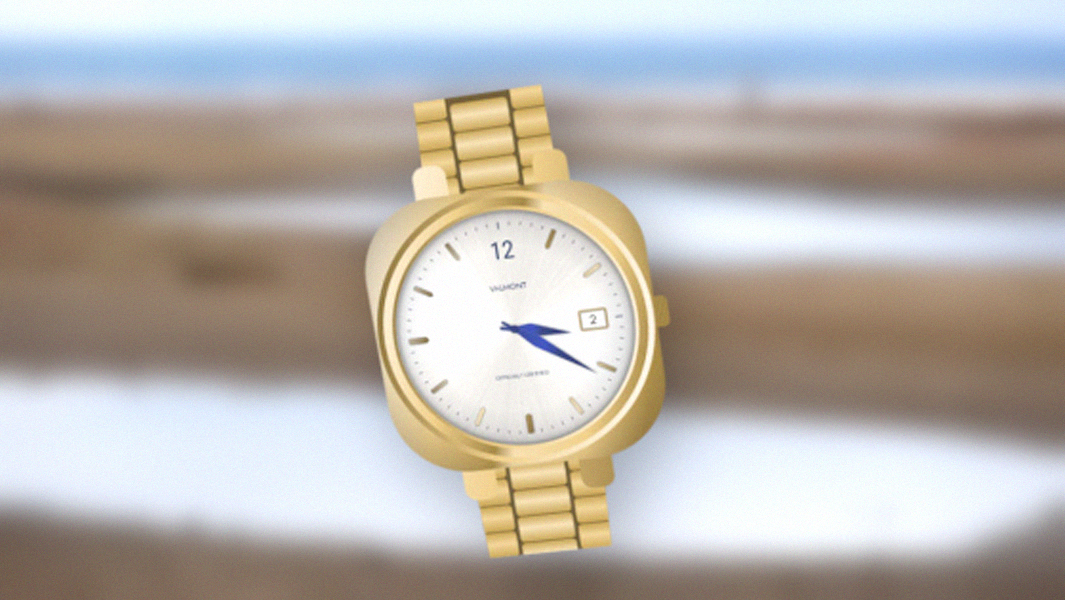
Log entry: 3 h 21 min
